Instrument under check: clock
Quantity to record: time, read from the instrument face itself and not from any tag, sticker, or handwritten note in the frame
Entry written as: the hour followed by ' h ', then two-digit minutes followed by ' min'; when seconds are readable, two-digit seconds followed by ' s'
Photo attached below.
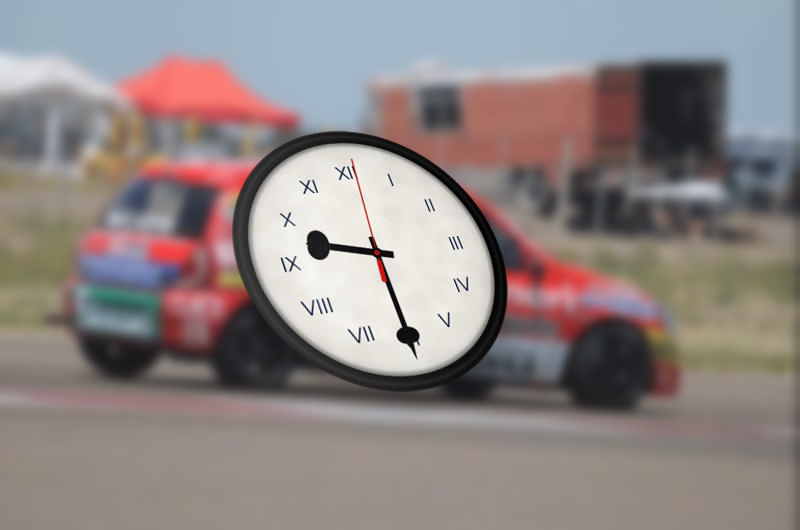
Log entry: 9 h 30 min 01 s
